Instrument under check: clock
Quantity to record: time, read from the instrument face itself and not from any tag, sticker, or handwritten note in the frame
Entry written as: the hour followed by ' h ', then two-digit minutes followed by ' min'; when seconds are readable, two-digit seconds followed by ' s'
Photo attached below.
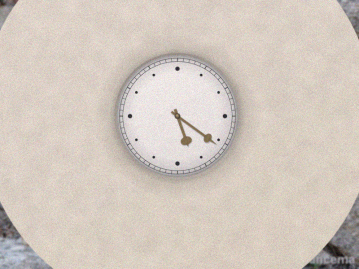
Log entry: 5 h 21 min
